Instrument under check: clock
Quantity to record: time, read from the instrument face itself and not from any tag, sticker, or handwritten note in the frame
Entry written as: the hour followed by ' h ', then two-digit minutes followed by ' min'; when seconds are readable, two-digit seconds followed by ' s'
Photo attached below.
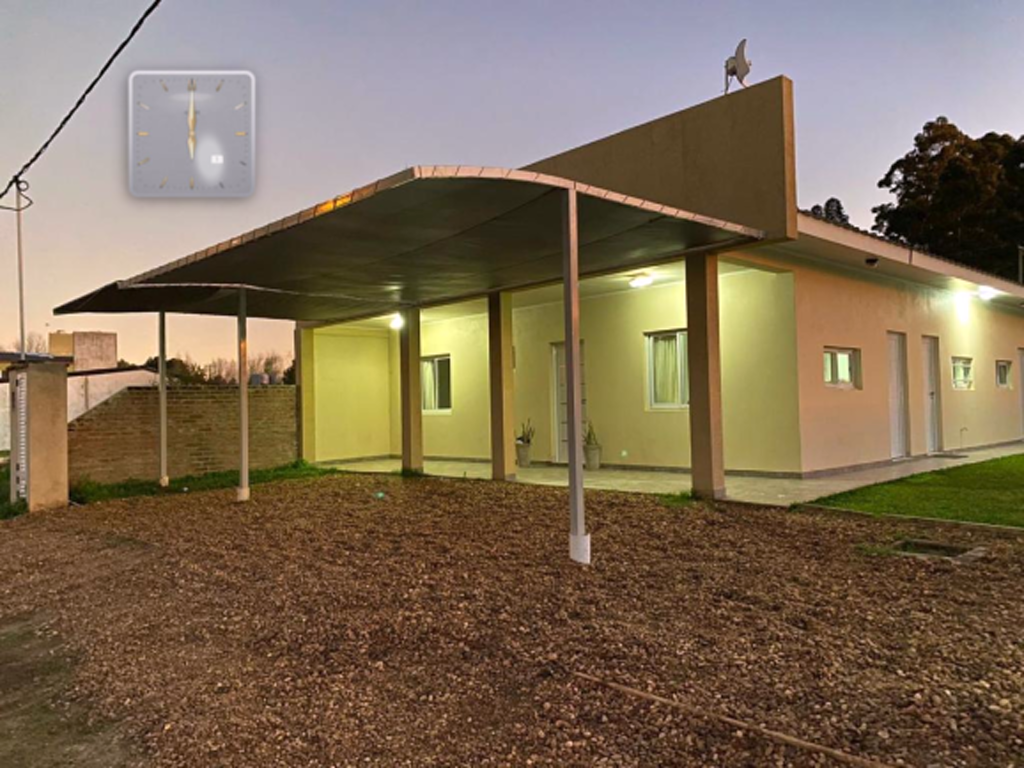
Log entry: 6 h 00 min
